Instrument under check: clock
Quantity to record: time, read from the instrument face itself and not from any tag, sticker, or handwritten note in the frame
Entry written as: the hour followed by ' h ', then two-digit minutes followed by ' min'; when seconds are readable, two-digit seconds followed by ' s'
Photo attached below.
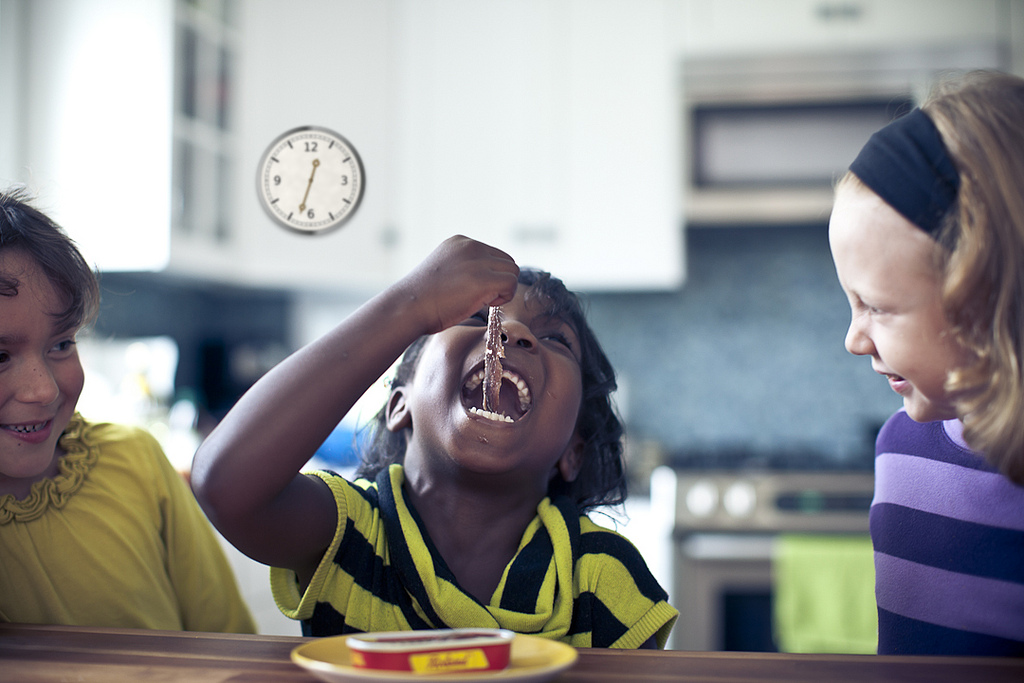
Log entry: 12 h 33 min
